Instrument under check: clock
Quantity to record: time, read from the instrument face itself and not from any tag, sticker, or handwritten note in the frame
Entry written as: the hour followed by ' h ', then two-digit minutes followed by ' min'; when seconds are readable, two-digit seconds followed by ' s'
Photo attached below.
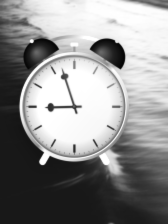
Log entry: 8 h 57 min
